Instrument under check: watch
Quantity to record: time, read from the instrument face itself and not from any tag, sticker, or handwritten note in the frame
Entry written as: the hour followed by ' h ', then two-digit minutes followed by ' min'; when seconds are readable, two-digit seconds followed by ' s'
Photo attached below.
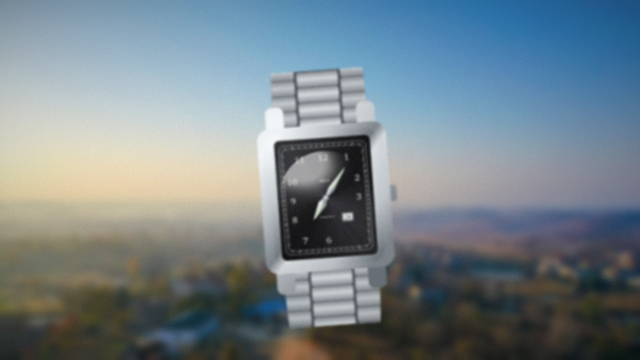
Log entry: 7 h 06 min
